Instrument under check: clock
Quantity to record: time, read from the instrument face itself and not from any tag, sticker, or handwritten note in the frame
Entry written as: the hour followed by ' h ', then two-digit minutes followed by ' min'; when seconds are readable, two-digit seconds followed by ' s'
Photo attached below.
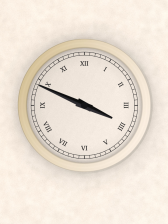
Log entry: 3 h 49 min
